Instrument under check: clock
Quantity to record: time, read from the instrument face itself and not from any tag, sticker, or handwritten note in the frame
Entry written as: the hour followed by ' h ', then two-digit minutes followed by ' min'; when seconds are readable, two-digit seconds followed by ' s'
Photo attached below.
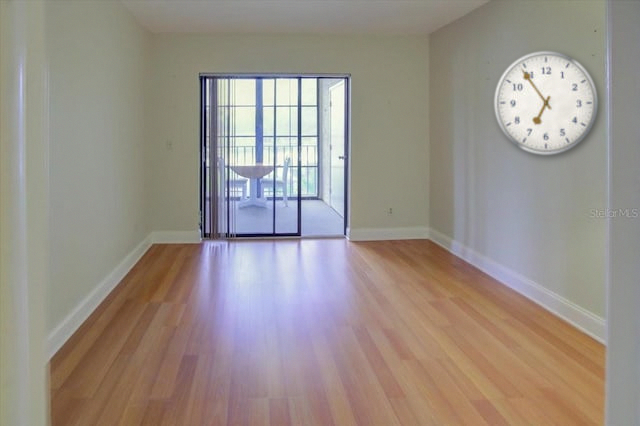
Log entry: 6 h 54 min
